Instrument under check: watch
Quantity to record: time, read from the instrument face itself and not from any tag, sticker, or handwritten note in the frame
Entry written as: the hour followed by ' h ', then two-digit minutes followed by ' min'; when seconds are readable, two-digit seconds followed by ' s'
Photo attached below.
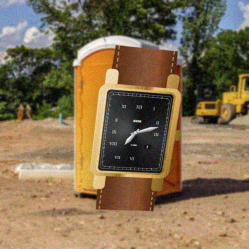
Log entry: 7 h 12 min
